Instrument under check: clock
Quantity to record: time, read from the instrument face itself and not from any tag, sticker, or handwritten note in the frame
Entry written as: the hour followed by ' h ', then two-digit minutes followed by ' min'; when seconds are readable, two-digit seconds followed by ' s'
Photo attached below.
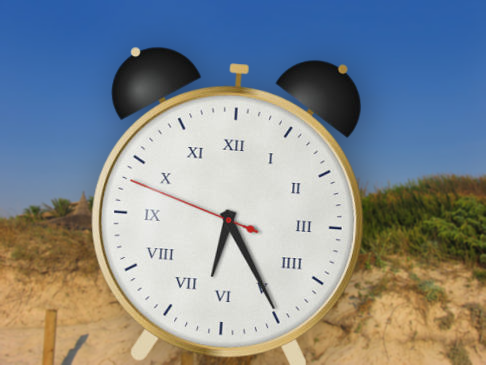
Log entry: 6 h 24 min 48 s
